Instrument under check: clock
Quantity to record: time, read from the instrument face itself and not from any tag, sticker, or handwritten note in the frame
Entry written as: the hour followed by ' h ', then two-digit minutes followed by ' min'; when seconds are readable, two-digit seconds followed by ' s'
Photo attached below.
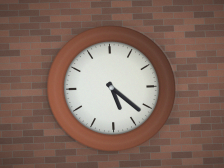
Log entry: 5 h 22 min
